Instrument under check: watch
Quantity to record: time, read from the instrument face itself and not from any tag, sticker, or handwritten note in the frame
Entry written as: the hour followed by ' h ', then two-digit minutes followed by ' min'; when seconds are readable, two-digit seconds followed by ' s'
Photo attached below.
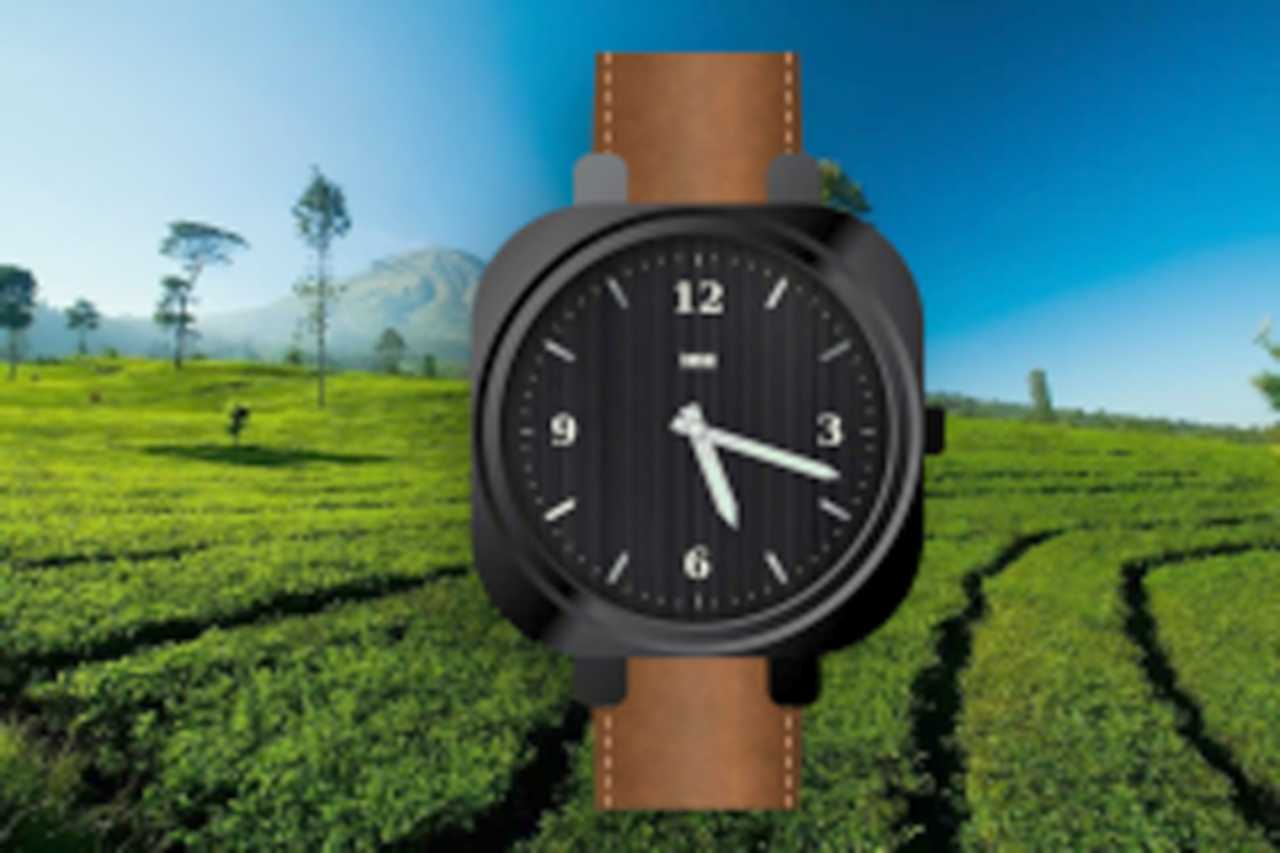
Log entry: 5 h 18 min
